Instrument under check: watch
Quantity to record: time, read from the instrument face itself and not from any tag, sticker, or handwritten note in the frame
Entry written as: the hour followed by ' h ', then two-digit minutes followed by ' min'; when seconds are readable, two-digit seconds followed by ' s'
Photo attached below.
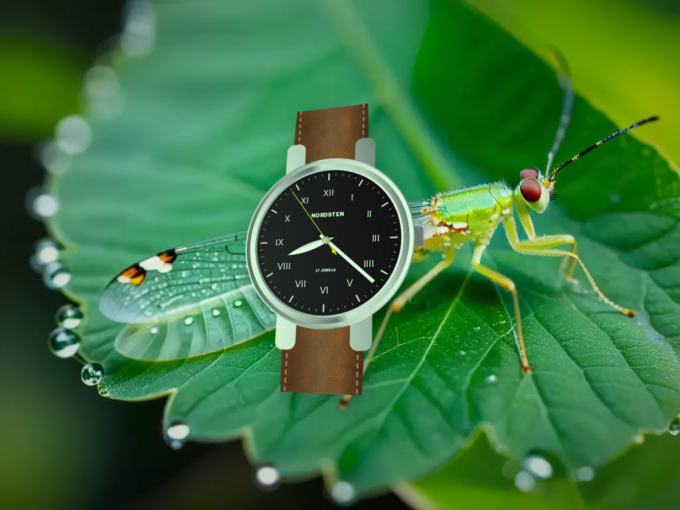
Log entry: 8 h 21 min 54 s
